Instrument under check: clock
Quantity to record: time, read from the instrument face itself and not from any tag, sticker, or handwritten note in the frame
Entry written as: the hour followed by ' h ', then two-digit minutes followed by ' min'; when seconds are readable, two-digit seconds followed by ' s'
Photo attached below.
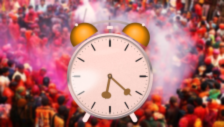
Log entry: 6 h 22 min
